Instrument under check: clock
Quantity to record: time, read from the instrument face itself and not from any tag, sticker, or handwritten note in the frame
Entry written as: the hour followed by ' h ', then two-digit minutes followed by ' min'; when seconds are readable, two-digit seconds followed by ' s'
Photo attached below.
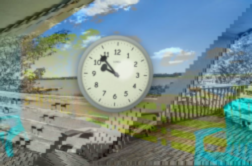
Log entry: 9 h 53 min
